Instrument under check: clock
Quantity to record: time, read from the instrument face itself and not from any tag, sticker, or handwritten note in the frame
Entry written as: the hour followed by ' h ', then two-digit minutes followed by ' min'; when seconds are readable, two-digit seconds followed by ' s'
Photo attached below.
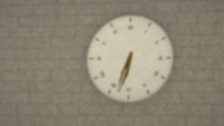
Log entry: 6 h 33 min
